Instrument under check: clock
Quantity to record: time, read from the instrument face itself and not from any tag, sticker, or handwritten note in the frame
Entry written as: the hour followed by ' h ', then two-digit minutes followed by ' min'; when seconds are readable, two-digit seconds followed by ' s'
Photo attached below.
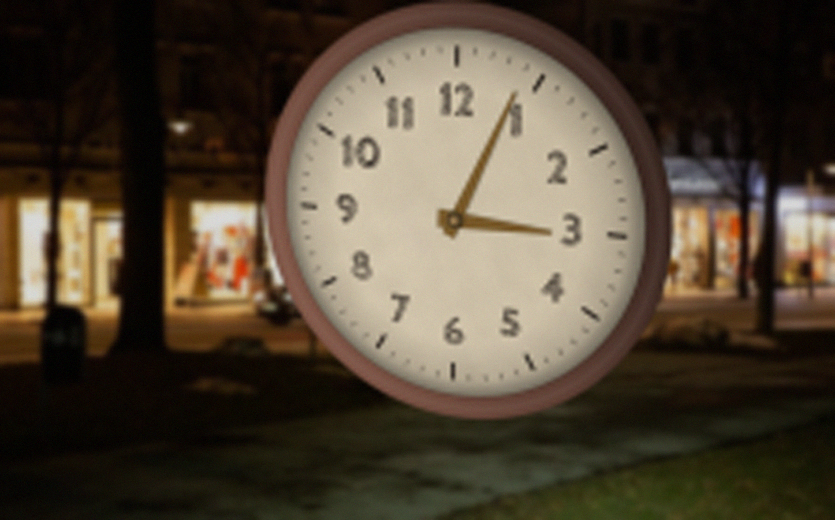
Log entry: 3 h 04 min
